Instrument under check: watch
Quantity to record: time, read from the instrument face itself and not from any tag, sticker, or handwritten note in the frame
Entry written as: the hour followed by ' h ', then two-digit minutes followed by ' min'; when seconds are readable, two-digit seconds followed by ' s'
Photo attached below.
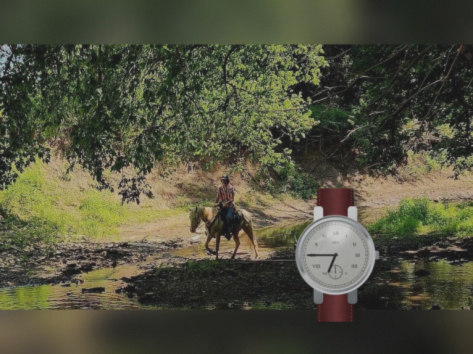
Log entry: 6 h 45 min
